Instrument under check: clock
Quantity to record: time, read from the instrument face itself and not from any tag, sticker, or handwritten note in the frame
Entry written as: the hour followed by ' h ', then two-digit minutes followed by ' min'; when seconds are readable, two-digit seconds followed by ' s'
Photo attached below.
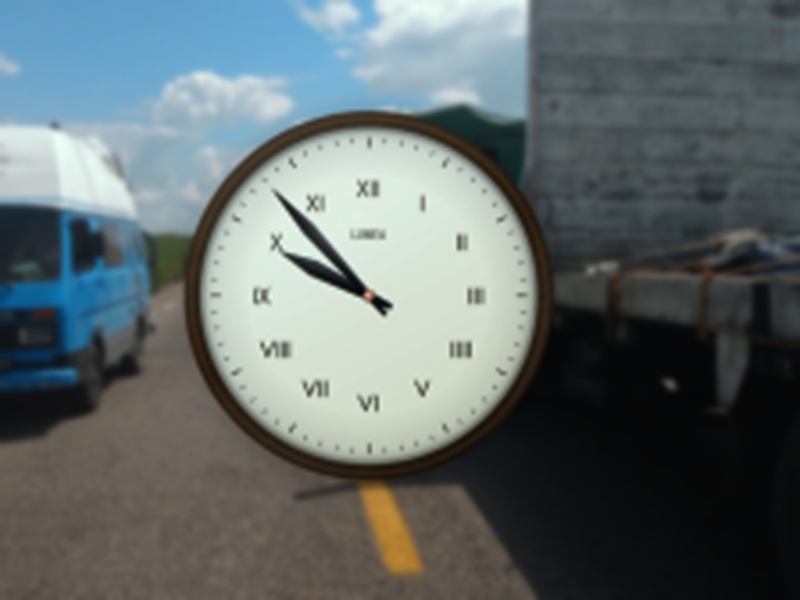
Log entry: 9 h 53 min
